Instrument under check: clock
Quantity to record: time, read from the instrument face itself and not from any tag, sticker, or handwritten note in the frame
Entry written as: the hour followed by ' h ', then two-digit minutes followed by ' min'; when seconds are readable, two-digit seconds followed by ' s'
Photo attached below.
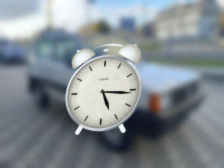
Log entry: 5 h 16 min
